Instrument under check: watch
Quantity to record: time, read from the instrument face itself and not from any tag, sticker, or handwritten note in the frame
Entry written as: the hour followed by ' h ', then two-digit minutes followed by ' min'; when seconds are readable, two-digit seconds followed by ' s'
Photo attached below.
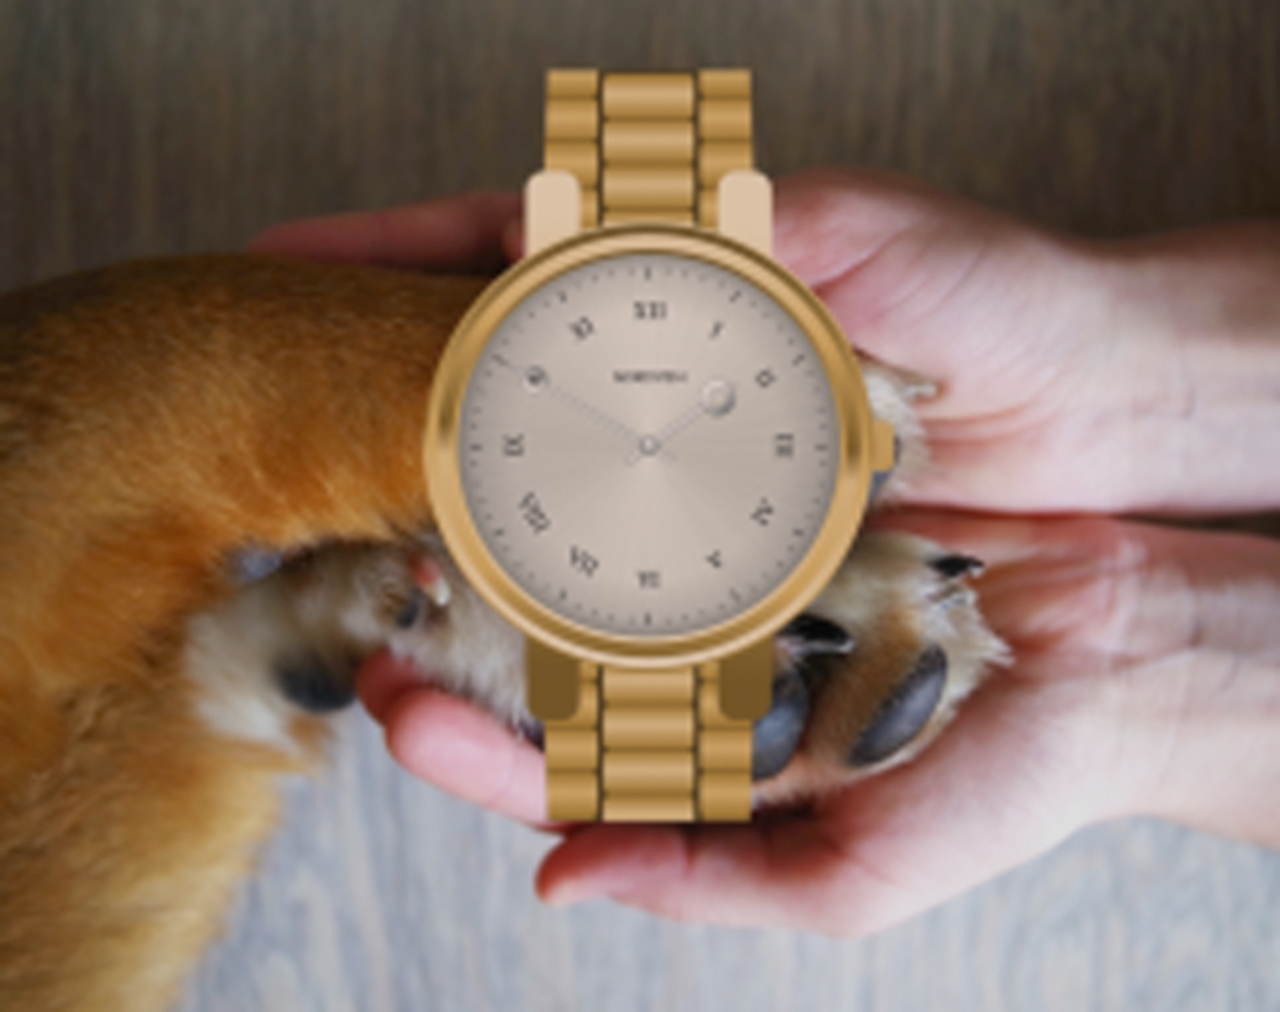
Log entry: 1 h 50 min
